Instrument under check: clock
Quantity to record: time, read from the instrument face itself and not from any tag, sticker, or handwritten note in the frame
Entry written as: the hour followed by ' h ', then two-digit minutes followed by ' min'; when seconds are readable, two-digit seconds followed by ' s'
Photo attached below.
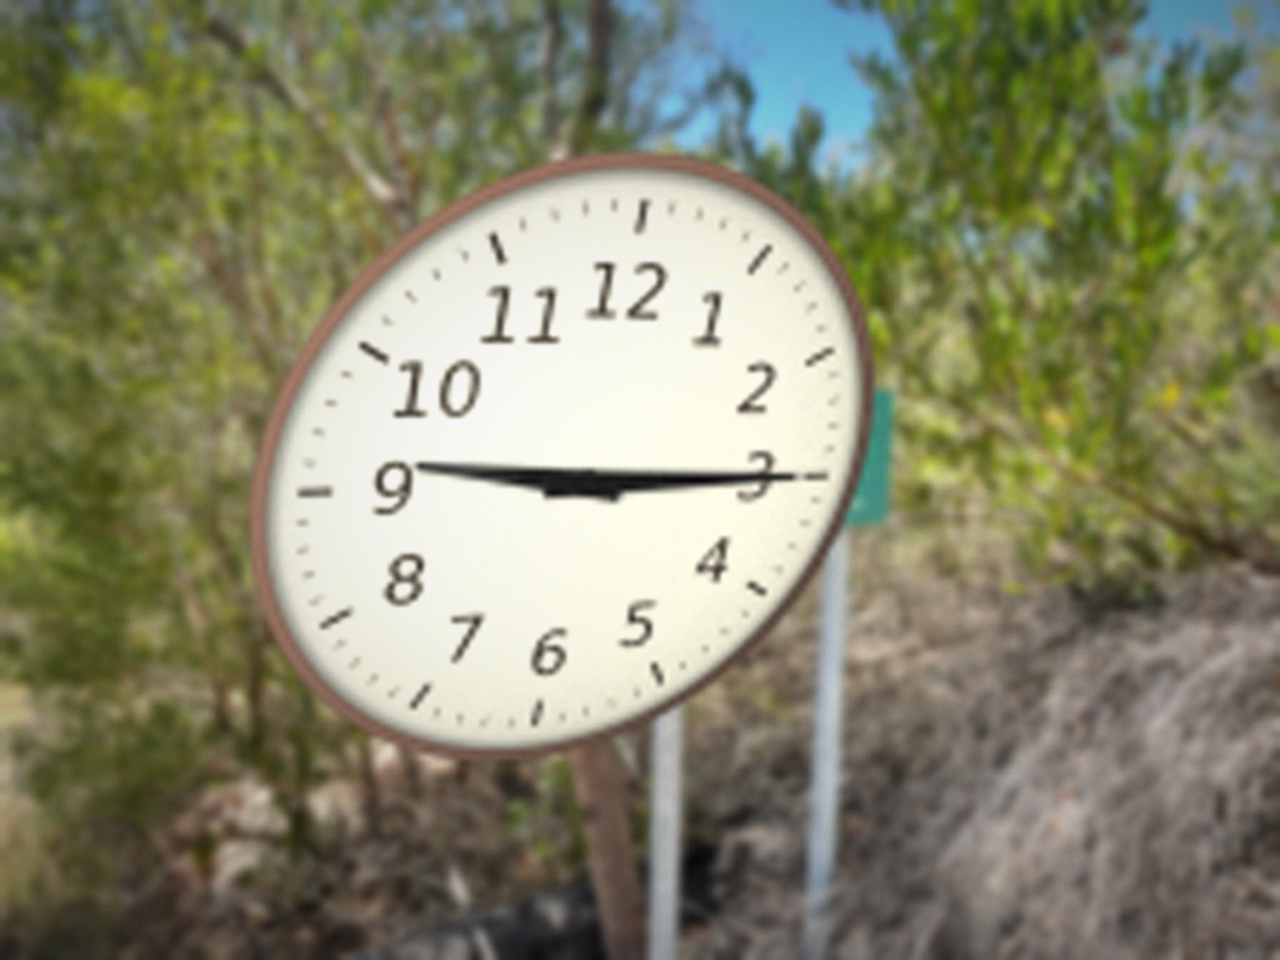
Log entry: 9 h 15 min
